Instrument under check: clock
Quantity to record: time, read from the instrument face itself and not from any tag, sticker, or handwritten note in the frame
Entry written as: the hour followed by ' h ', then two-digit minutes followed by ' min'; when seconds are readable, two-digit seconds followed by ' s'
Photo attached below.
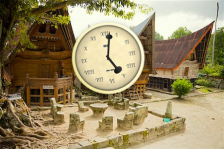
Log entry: 5 h 02 min
